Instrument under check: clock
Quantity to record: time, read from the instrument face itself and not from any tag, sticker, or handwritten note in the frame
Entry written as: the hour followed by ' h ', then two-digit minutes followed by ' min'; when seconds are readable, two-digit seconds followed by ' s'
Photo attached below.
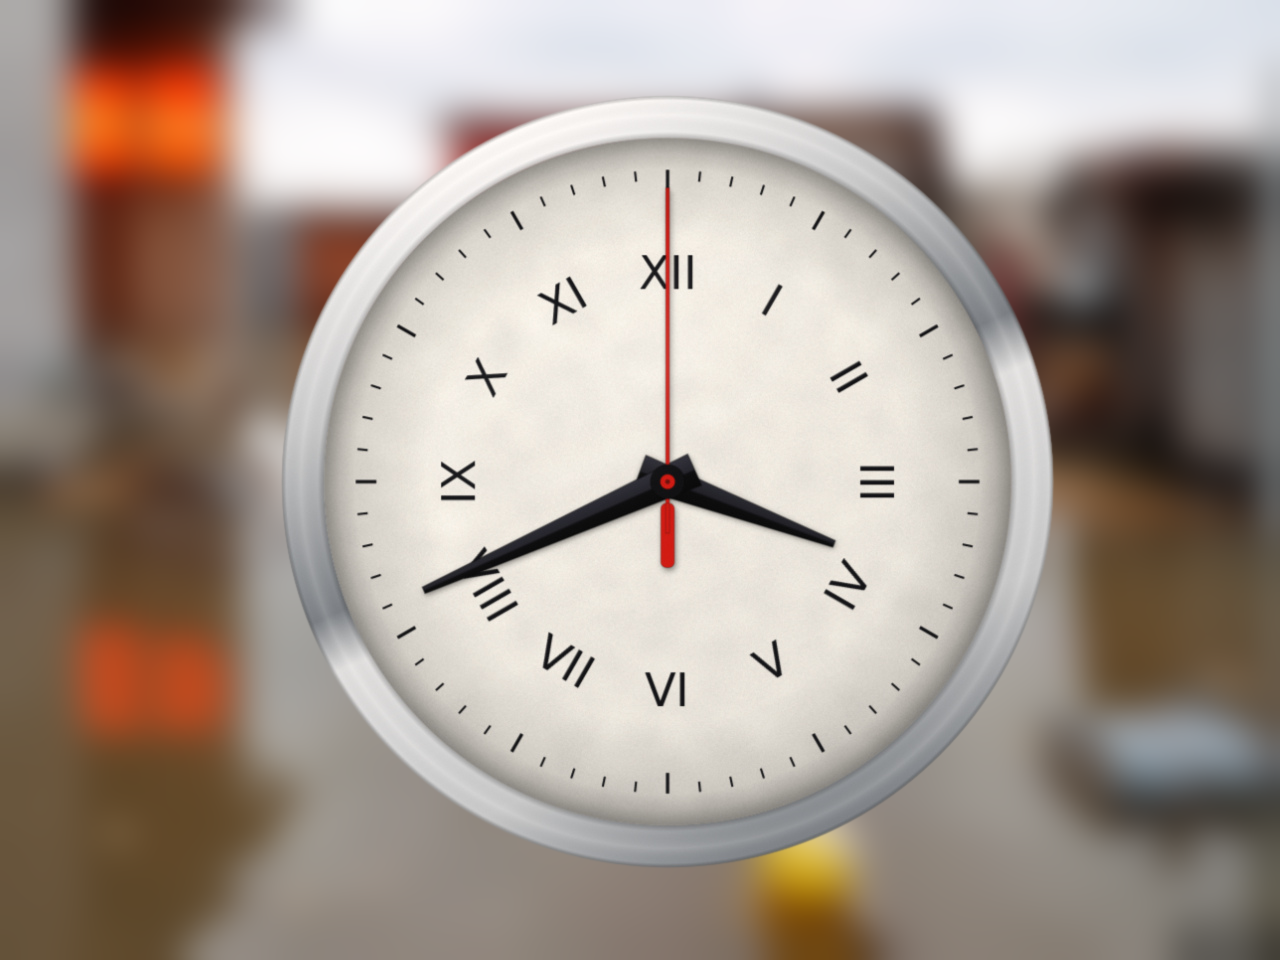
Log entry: 3 h 41 min 00 s
